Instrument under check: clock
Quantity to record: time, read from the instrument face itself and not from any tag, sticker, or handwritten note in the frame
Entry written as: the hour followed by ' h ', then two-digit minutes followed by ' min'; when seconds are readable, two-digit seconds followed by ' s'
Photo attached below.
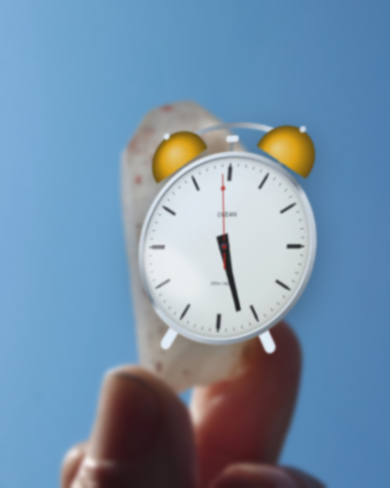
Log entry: 5 h 26 min 59 s
